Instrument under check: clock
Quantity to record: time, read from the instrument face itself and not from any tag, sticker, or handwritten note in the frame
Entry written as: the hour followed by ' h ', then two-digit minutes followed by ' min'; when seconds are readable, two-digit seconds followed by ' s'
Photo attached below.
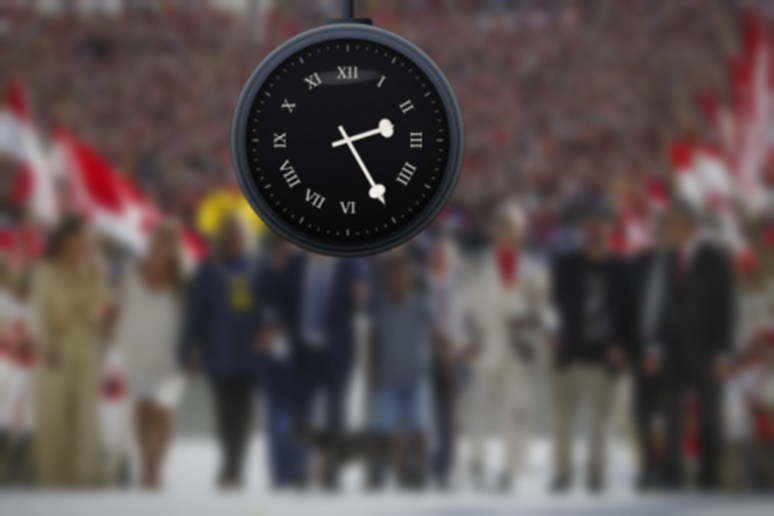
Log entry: 2 h 25 min
